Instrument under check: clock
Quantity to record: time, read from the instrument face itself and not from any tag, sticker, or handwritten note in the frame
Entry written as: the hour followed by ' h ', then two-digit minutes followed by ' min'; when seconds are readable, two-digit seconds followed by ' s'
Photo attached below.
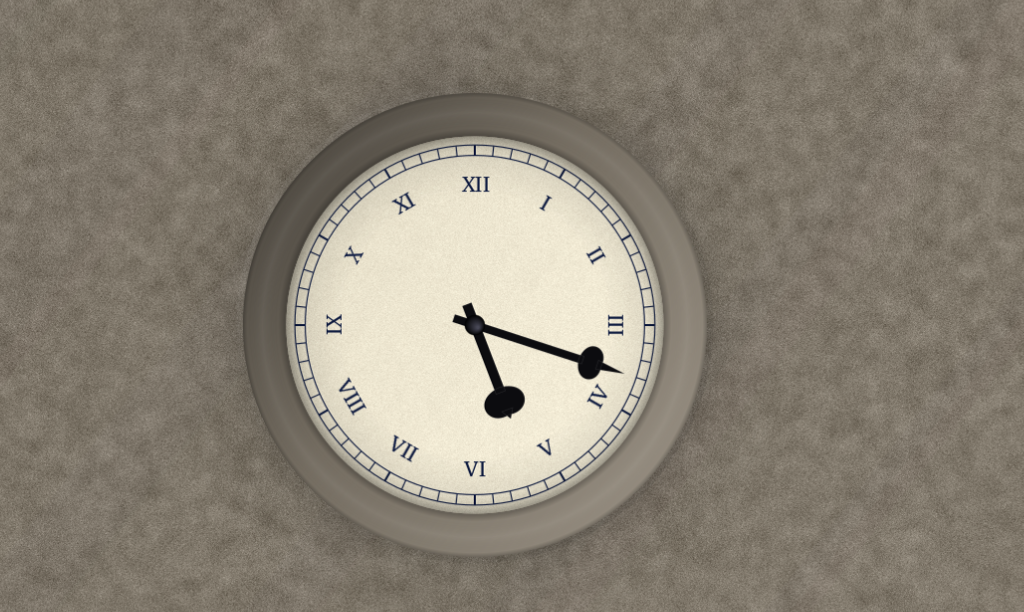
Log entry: 5 h 18 min
